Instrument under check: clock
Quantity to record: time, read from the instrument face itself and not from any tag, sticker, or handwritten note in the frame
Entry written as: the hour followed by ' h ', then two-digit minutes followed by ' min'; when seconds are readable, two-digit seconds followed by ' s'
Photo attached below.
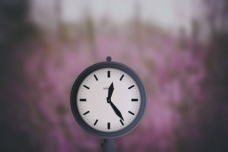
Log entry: 12 h 24 min
